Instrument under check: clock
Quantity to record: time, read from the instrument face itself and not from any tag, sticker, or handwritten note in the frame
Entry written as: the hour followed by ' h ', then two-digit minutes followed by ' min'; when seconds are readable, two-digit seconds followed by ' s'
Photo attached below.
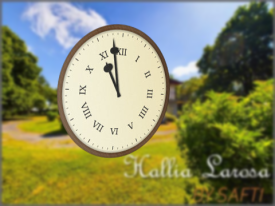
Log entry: 10 h 58 min
